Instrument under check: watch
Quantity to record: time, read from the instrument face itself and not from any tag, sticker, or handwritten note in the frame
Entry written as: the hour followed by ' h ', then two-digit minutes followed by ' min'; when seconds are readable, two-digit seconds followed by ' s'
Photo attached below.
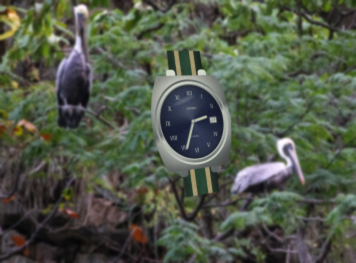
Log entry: 2 h 34 min
